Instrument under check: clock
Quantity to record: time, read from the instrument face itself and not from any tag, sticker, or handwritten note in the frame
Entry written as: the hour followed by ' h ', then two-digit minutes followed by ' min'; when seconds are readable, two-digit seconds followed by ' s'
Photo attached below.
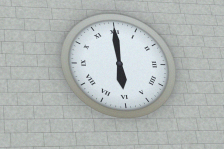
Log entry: 6 h 00 min
